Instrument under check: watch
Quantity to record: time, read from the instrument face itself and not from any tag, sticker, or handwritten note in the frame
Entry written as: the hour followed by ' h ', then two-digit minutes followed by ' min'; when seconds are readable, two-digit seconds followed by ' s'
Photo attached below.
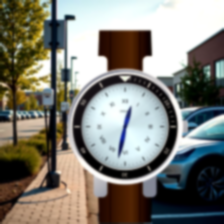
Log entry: 12 h 32 min
